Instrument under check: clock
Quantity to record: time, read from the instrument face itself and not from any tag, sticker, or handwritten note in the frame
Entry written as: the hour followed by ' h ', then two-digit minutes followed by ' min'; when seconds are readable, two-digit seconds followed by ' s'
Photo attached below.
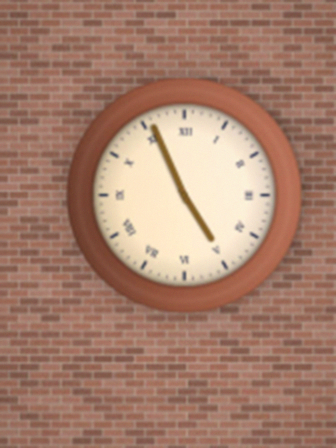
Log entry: 4 h 56 min
